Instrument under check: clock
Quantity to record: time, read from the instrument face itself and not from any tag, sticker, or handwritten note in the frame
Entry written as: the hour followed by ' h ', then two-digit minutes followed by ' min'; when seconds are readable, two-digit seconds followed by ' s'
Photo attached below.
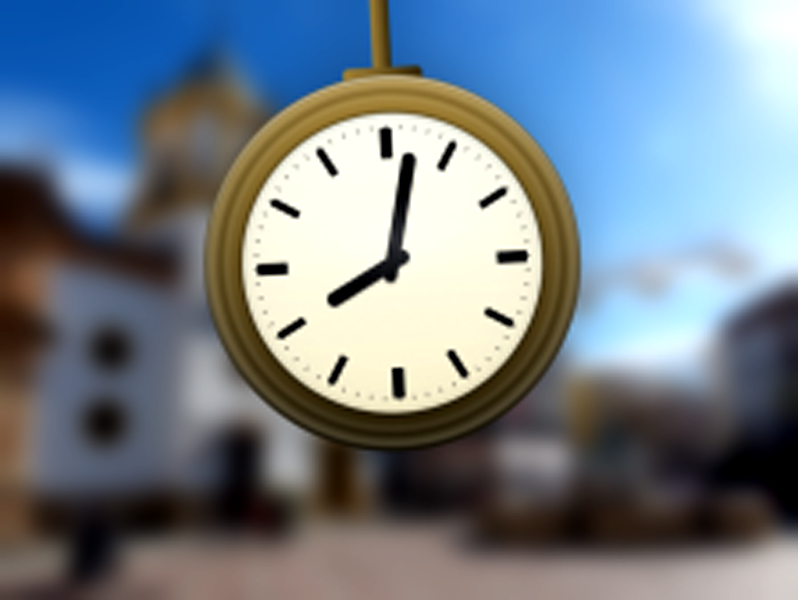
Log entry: 8 h 02 min
